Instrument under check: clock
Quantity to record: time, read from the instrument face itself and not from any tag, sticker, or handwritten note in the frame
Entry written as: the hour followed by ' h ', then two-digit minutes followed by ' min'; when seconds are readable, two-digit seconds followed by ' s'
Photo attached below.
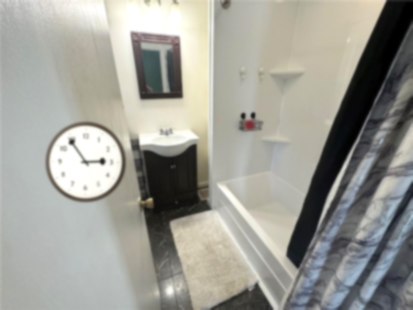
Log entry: 2 h 54 min
